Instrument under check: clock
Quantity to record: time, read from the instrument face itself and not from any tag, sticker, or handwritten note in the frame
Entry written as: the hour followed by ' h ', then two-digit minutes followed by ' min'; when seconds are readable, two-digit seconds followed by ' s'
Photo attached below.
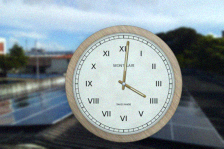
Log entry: 4 h 01 min
